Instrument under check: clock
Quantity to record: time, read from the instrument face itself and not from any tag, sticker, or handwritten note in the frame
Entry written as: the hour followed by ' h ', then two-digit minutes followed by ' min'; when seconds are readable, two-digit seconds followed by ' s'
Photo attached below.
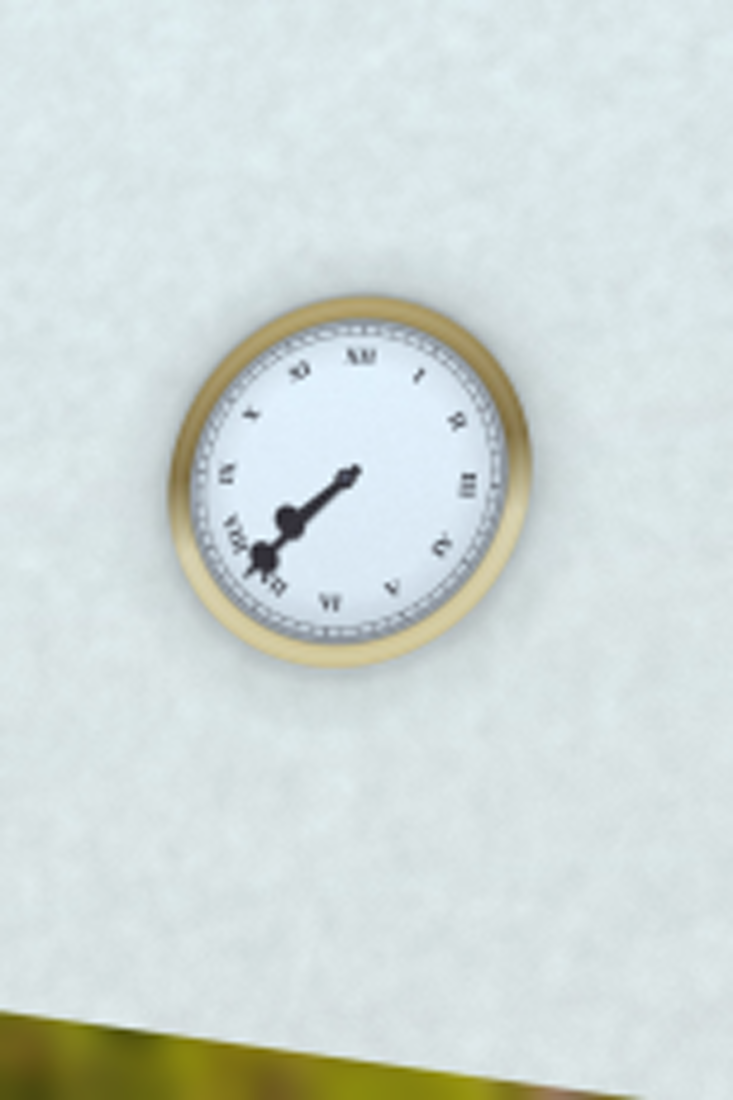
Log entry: 7 h 37 min
